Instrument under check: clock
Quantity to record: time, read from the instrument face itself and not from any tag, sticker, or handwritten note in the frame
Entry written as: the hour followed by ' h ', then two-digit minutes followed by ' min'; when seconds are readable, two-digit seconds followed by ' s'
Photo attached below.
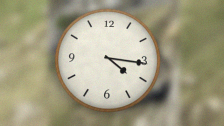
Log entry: 4 h 16 min
